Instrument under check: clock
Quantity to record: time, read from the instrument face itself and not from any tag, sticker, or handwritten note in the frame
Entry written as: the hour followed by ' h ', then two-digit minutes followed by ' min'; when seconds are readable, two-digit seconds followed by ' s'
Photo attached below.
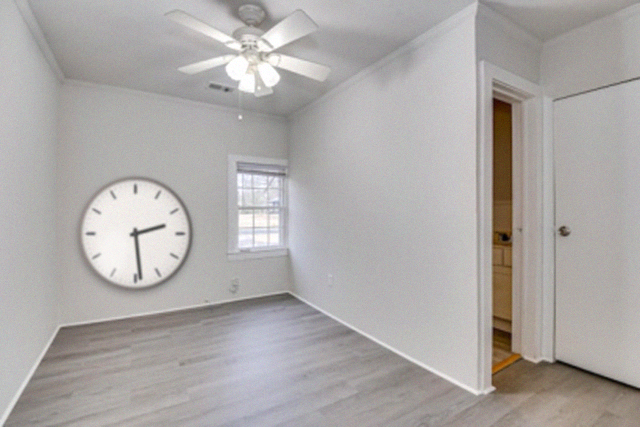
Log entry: 2 h 29 min
